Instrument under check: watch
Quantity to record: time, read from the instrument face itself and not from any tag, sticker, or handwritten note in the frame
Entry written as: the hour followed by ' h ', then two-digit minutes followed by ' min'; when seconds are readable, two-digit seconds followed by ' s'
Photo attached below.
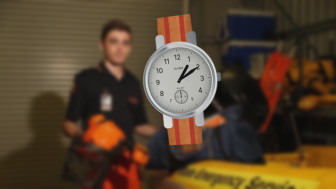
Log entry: 1 h 10 min
